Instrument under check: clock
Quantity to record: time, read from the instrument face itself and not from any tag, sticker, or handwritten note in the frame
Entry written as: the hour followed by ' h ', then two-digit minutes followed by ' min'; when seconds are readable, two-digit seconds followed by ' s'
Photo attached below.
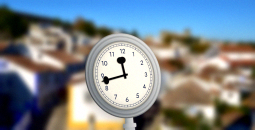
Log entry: 11 h 43 min
